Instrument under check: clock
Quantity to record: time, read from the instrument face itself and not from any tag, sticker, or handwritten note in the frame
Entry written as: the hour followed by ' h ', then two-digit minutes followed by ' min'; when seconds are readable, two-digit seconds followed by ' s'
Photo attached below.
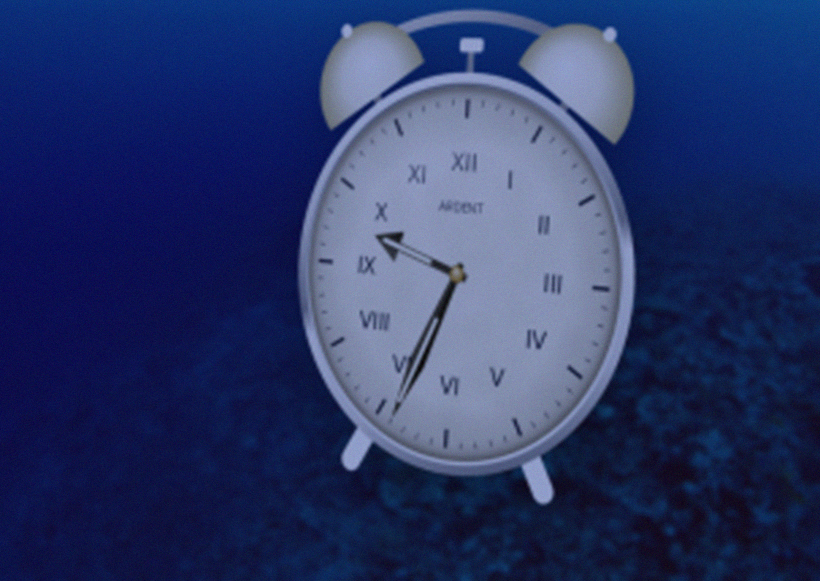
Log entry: 9 h 34 min
